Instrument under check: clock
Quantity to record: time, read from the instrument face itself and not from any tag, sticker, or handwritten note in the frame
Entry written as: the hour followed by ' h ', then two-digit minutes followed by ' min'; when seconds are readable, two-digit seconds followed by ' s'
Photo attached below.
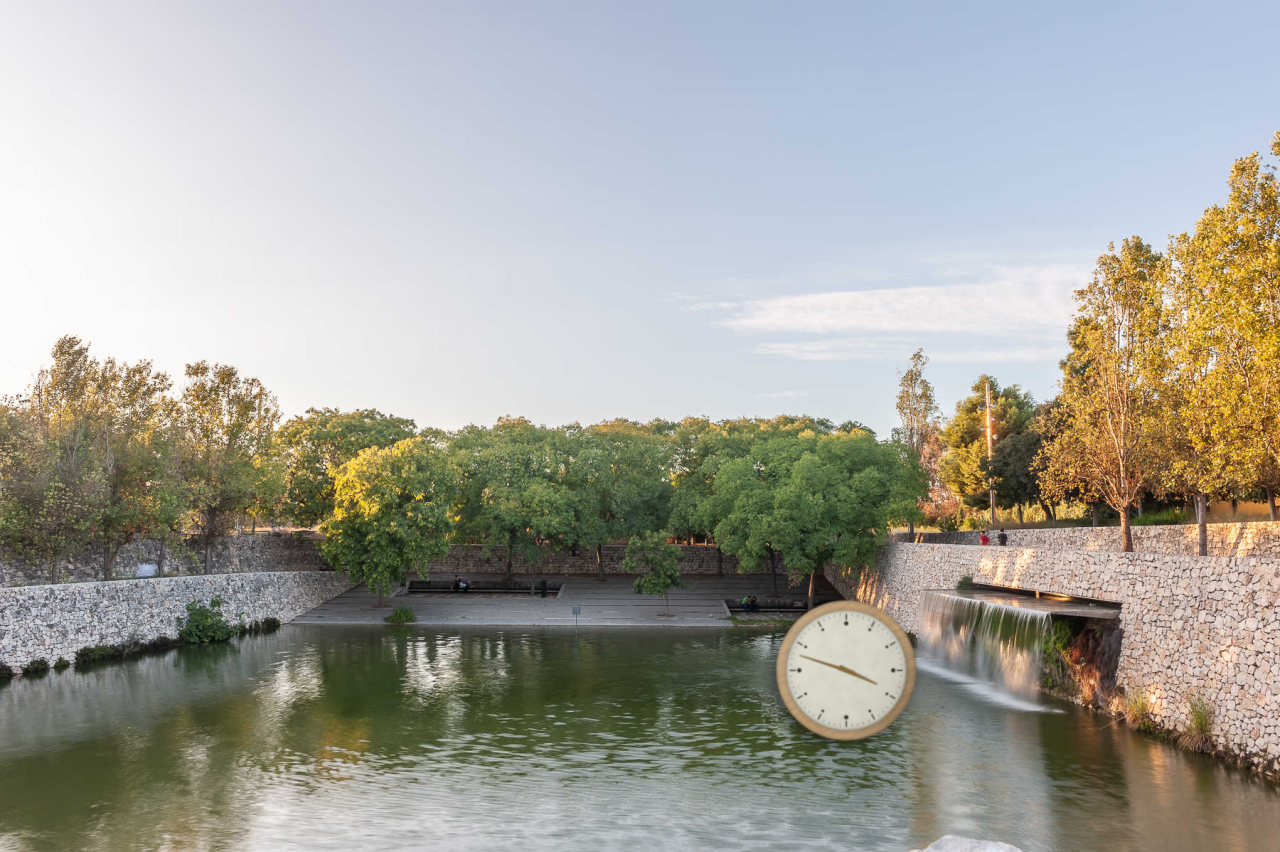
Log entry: 3 h 48 min
